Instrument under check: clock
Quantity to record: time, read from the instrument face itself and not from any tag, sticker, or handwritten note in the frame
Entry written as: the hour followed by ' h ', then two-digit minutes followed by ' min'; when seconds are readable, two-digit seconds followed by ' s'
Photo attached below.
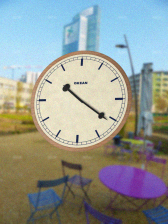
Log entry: 10 h 21 min
